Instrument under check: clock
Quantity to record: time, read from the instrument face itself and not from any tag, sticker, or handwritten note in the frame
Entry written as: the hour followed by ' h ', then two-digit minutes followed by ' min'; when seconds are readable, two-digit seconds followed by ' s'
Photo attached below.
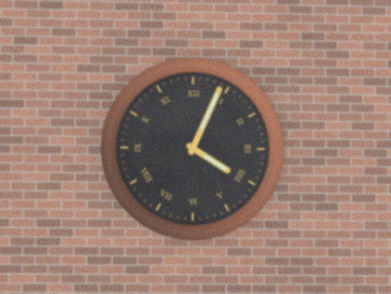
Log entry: 4 h 04 min
